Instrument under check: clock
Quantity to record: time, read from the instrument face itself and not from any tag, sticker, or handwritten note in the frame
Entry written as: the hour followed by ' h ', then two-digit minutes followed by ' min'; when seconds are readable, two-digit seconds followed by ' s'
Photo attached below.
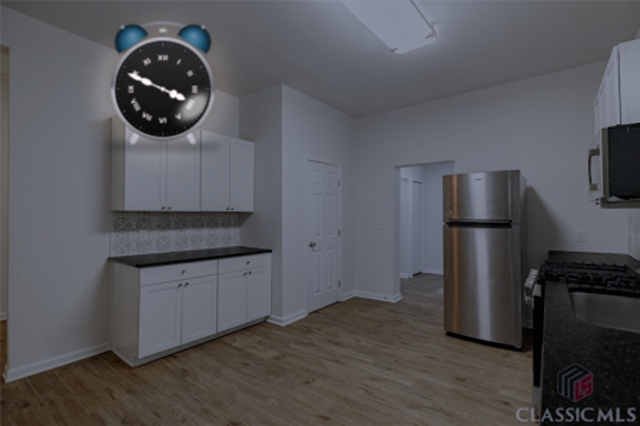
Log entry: 3 h 49 min
